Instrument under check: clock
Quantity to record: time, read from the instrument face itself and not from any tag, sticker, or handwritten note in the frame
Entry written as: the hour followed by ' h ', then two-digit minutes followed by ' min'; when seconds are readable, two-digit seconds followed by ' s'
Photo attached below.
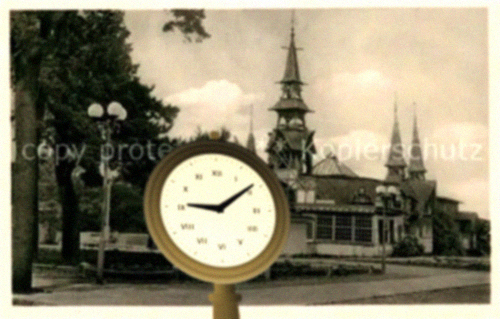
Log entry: 9 h 09 min
